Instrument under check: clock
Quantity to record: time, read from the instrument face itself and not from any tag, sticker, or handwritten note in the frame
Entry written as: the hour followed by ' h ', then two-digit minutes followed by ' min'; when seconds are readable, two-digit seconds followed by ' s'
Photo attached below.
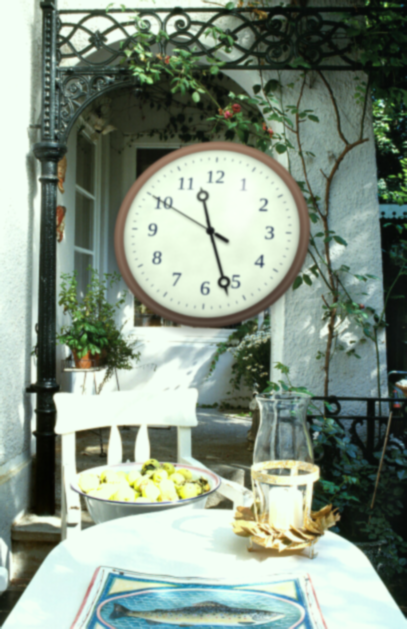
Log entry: 11 h 26 min 50 s
